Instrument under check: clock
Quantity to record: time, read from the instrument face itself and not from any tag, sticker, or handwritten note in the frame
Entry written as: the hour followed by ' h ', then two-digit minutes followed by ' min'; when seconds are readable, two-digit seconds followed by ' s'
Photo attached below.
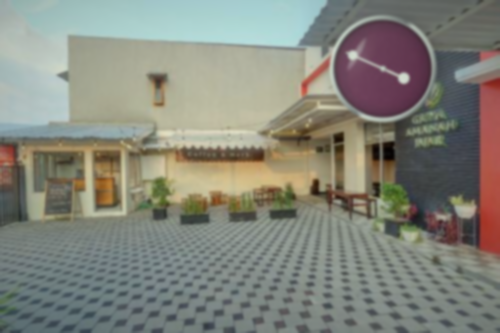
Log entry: 3 h 49 min
